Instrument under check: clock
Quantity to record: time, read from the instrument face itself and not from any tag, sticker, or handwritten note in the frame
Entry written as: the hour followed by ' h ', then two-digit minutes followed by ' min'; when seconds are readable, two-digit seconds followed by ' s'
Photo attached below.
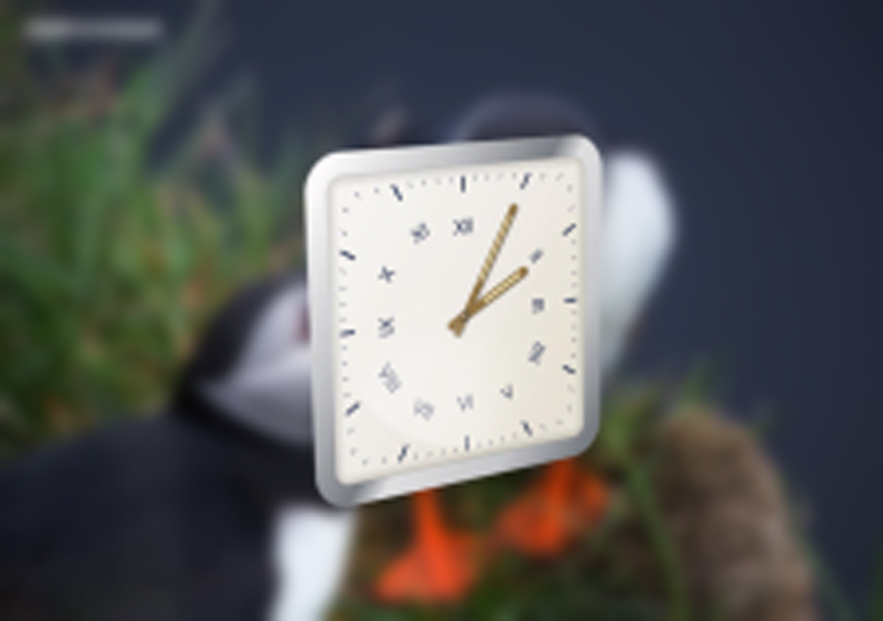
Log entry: 2 h 05 min
